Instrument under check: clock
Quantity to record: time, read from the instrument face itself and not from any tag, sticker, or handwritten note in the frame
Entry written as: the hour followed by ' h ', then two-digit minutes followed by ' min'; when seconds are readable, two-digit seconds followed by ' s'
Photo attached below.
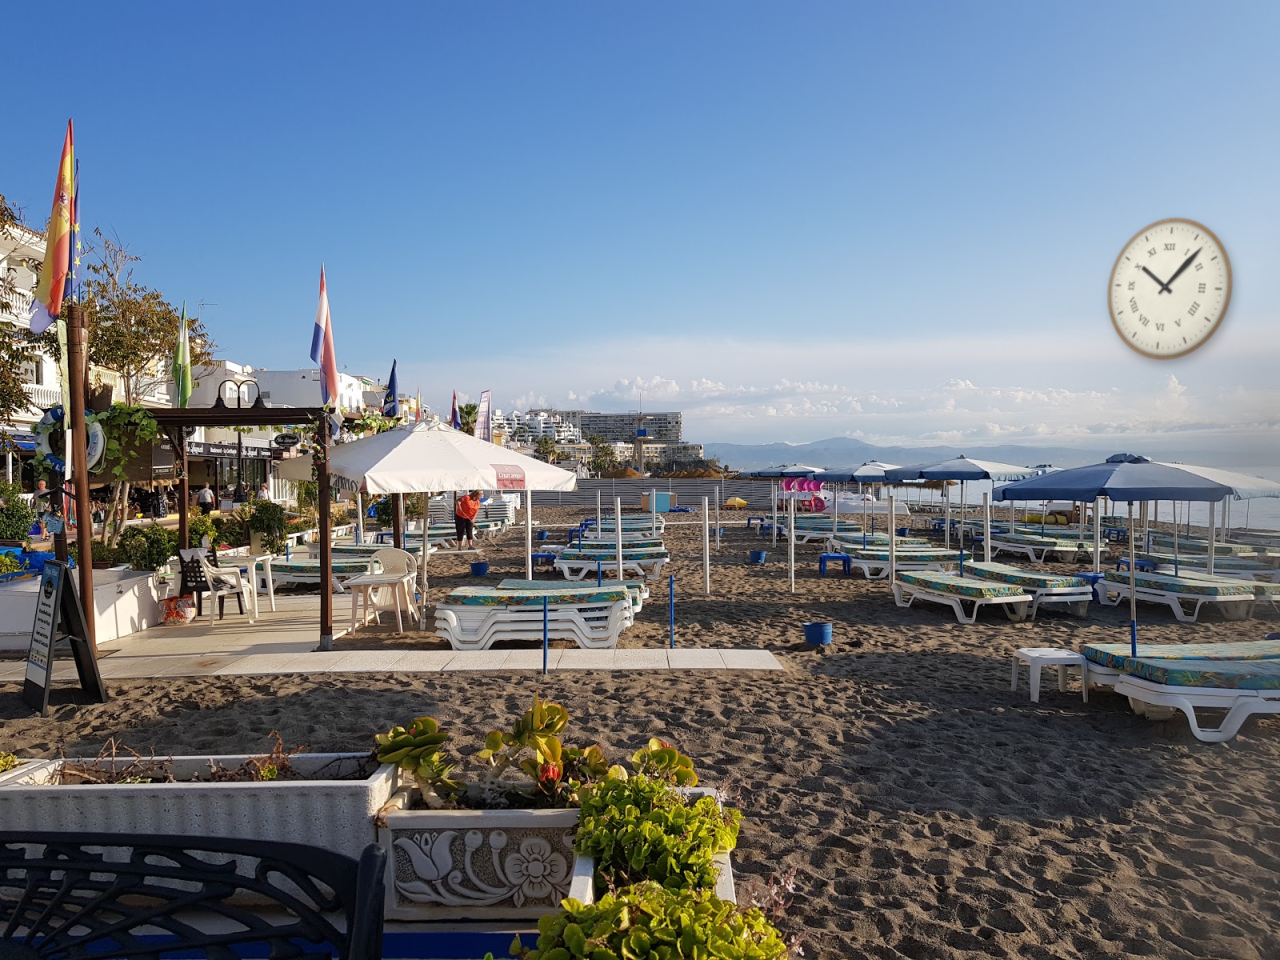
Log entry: 10 h 07 min
